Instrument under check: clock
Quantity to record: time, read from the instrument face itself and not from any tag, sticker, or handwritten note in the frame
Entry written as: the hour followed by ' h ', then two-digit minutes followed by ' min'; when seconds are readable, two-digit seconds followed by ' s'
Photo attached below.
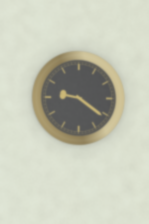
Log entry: 9 h 21 min
